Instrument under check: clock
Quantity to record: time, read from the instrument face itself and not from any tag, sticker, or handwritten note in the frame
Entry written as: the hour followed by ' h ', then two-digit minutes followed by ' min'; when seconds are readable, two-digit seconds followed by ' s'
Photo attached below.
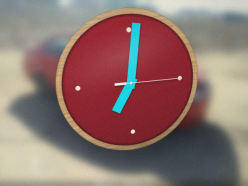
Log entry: 7 h 01 min 15 s
